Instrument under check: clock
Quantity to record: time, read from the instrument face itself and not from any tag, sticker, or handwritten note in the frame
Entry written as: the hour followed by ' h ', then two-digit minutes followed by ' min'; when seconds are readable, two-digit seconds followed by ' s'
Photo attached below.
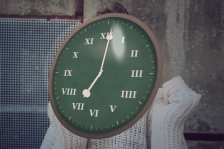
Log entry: 7 h 01 min
